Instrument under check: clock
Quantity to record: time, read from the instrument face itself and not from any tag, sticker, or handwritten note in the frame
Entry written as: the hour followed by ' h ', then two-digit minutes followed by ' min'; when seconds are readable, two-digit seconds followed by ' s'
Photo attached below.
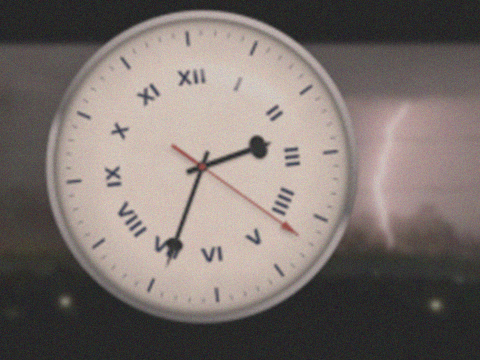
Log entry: 2 h 34 min 22 s
